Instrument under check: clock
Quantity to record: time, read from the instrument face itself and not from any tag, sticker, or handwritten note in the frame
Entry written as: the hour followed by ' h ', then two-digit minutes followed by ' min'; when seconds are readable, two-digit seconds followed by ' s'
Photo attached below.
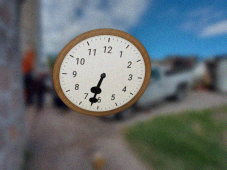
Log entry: 6 h 32 min
